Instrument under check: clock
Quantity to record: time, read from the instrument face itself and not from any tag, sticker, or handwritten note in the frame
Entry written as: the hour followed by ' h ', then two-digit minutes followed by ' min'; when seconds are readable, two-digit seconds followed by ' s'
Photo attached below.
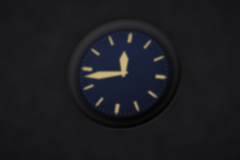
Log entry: 11 h 43 min
